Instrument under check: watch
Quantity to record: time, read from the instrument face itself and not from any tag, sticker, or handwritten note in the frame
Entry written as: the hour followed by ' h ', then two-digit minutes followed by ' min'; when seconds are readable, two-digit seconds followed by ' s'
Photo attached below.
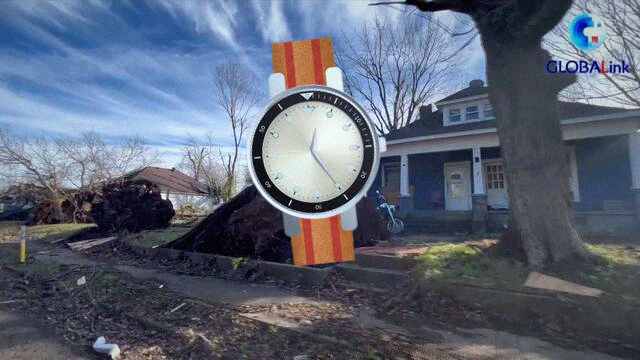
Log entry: 12 h 25 min
